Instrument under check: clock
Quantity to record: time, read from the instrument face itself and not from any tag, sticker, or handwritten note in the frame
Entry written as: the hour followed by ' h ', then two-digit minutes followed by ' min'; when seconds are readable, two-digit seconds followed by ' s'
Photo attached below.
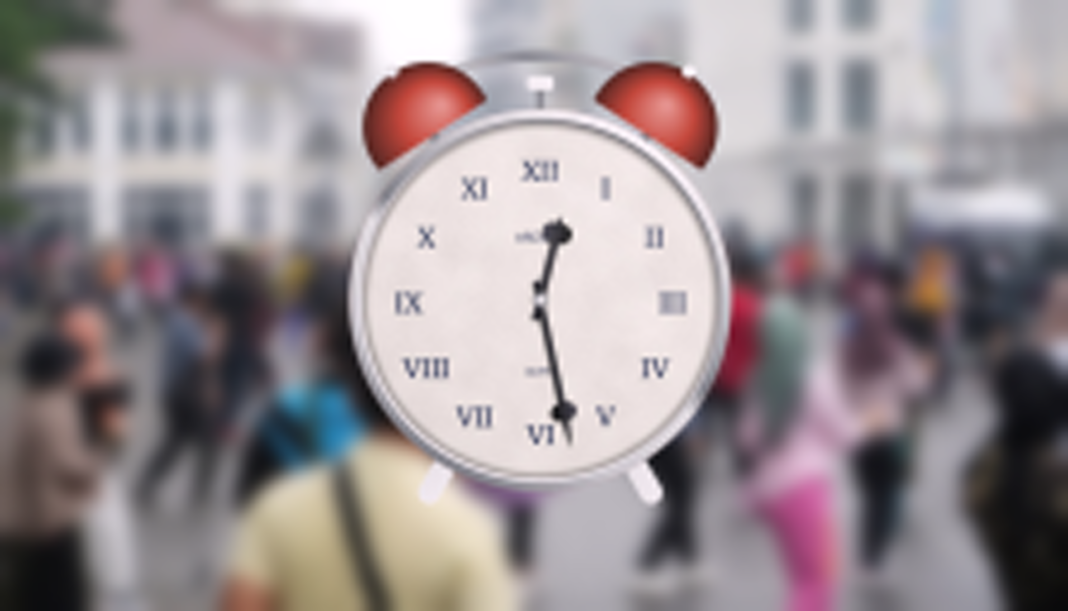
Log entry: 12 h 28 min
